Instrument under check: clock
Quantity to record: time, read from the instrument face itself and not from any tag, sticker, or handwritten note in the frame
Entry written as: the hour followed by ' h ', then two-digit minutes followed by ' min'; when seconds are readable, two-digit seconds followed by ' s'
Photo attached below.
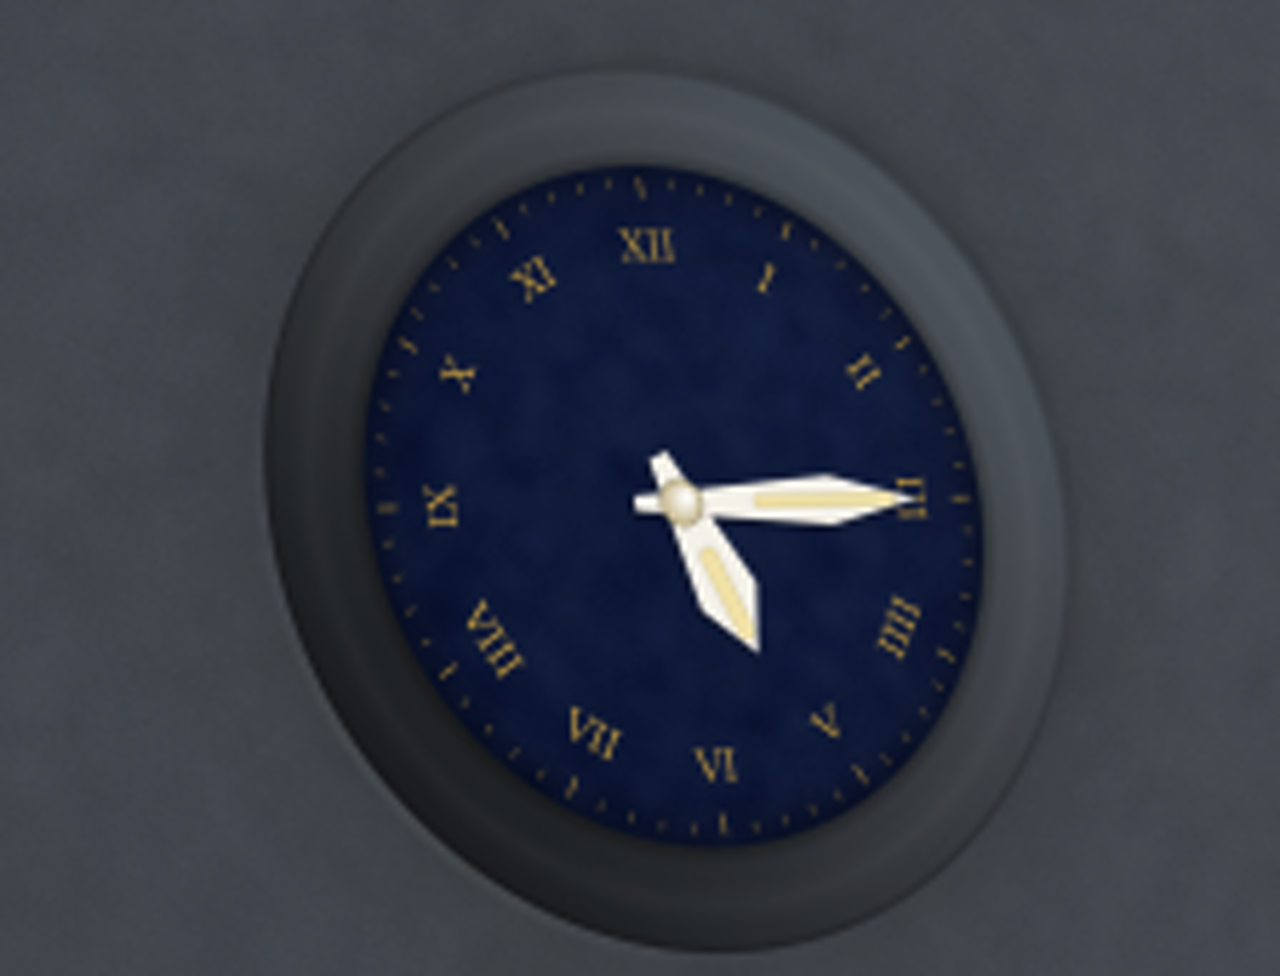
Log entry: 5 h 15 min
